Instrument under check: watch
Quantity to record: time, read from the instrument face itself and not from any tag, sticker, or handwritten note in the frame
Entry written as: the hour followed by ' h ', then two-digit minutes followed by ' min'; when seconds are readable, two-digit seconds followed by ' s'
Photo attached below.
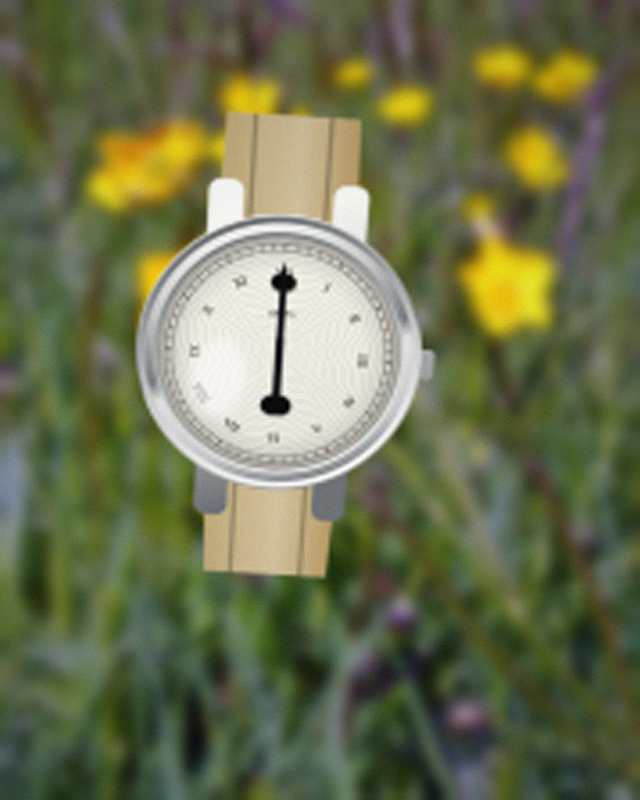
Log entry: 6 h 00 min
